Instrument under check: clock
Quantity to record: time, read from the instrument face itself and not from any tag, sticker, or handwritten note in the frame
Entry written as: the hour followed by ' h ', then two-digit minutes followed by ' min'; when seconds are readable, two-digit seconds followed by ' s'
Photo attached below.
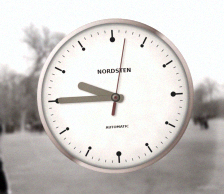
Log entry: 9 h 45 min 02 s
